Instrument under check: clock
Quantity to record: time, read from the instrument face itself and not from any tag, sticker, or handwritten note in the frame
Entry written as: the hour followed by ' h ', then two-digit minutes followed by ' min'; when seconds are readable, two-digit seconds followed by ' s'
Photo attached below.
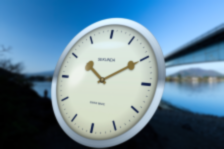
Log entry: 10 h 10 min
